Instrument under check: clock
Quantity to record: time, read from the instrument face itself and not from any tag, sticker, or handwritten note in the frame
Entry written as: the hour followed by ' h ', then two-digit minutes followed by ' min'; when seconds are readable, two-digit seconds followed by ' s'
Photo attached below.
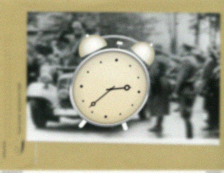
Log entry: 2 h 37 min
